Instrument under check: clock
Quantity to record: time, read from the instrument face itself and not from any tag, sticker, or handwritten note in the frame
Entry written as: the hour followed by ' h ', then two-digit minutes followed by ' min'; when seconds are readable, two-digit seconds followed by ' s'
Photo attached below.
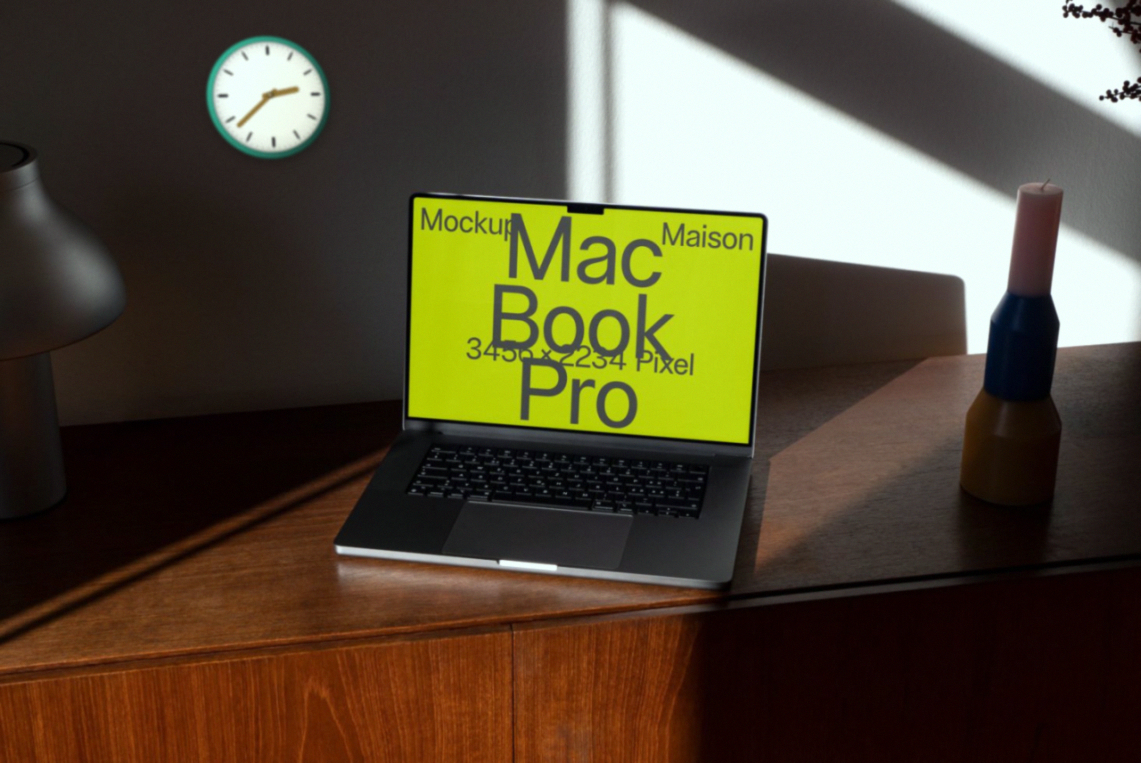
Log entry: 2 h 38 min
